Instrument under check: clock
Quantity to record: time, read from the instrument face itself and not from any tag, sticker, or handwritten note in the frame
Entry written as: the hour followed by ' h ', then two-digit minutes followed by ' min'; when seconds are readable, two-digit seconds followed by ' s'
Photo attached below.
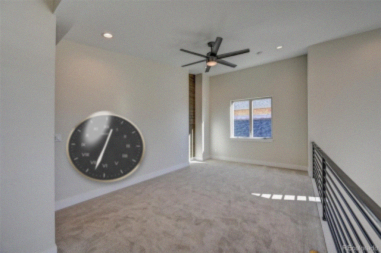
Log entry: 12 h 33 min
